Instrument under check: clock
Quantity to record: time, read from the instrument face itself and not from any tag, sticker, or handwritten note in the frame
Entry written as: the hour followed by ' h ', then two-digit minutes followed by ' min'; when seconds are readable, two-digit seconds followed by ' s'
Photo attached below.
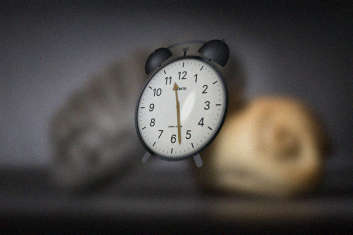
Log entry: 11 h 28 min
